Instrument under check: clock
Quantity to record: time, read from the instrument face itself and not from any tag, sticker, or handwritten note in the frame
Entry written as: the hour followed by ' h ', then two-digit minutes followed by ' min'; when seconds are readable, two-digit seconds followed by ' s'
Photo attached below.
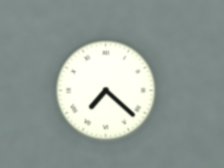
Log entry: 7 h 22 min
